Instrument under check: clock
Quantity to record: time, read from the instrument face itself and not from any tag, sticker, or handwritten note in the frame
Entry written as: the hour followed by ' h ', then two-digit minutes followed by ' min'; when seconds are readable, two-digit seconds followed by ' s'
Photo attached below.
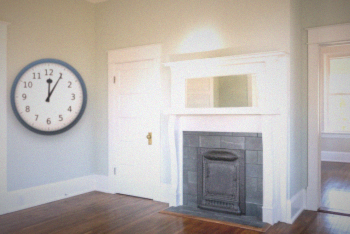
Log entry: 12 h 05 min
